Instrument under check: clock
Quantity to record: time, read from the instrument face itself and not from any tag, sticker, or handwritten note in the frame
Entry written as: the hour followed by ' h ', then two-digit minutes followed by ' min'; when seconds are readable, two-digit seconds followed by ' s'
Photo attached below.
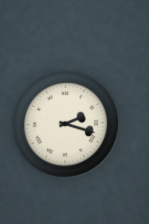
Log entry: 2 h 18 min
